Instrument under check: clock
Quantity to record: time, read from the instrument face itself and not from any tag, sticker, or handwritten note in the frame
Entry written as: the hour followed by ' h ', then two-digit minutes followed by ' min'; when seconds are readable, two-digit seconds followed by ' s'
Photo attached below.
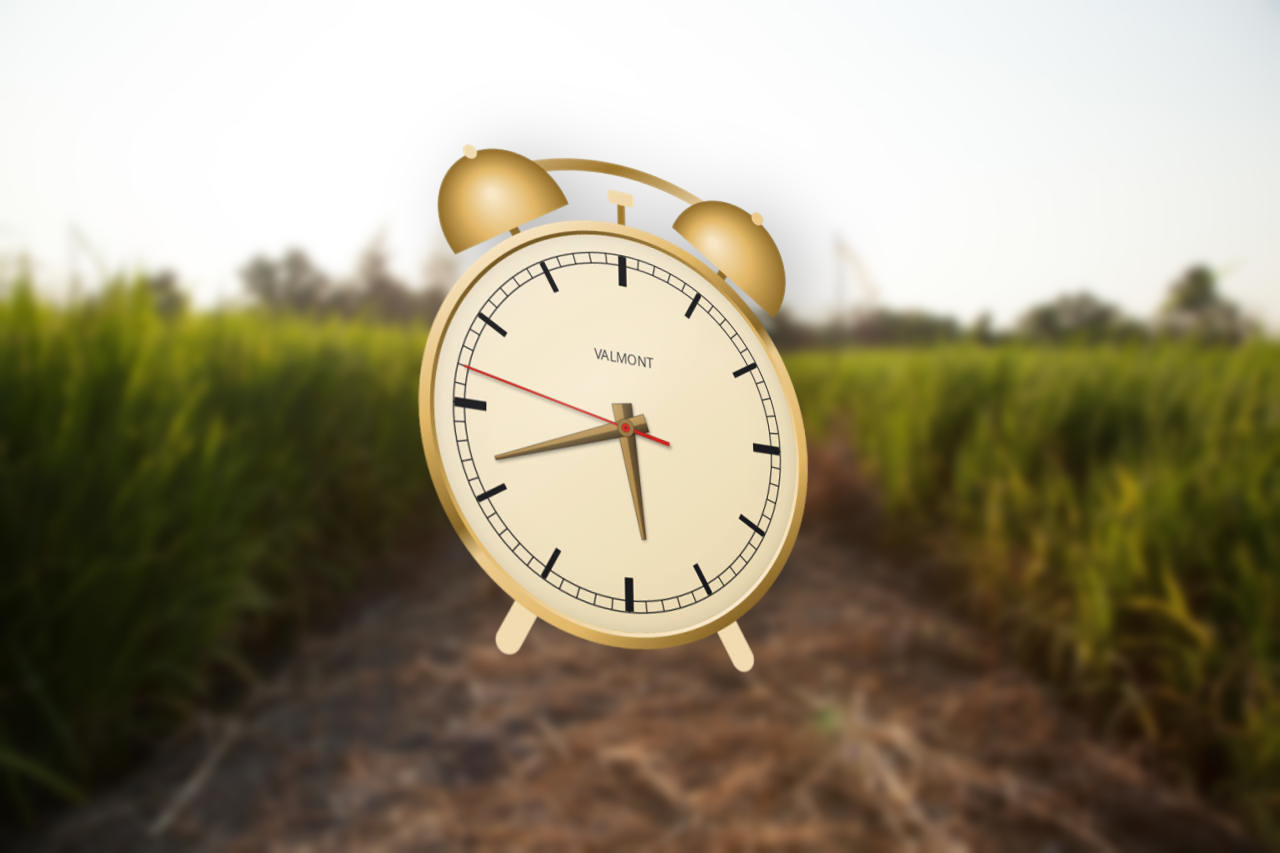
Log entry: 5 h 41 min 47 s
